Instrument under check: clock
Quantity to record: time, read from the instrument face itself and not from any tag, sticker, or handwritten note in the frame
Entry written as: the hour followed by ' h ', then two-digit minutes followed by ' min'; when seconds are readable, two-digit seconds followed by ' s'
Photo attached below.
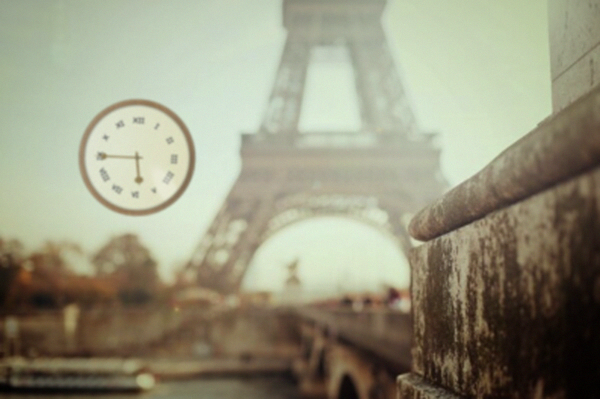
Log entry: 5 h 45 min
